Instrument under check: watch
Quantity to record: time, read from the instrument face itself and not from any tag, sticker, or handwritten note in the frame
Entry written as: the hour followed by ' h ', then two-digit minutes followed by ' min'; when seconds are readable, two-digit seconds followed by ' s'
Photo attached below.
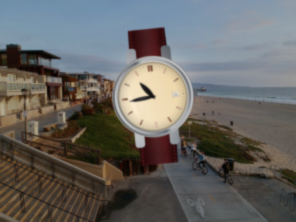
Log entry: 10 h 44 min
